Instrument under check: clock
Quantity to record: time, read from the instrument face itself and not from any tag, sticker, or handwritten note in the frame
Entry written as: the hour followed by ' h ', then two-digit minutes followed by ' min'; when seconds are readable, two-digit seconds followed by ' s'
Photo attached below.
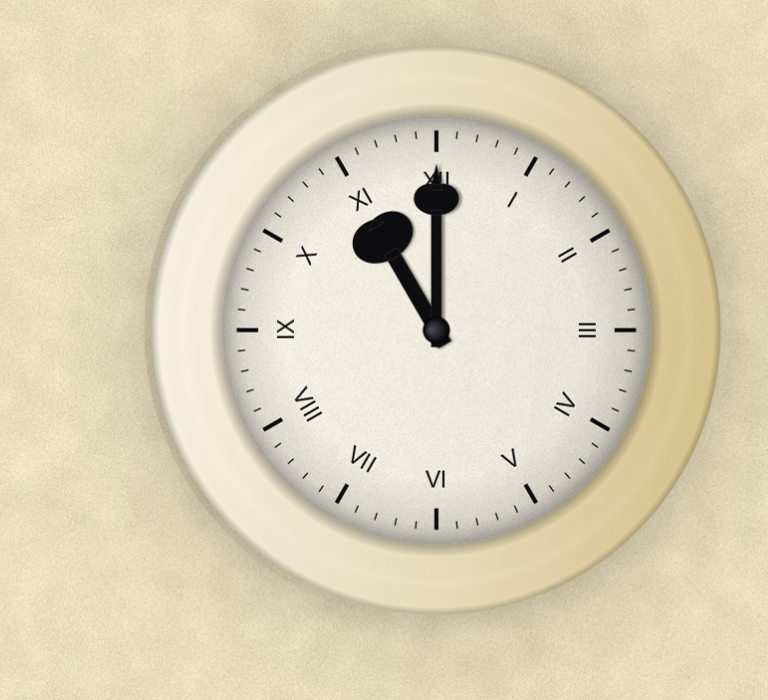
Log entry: 11 h 00 min
